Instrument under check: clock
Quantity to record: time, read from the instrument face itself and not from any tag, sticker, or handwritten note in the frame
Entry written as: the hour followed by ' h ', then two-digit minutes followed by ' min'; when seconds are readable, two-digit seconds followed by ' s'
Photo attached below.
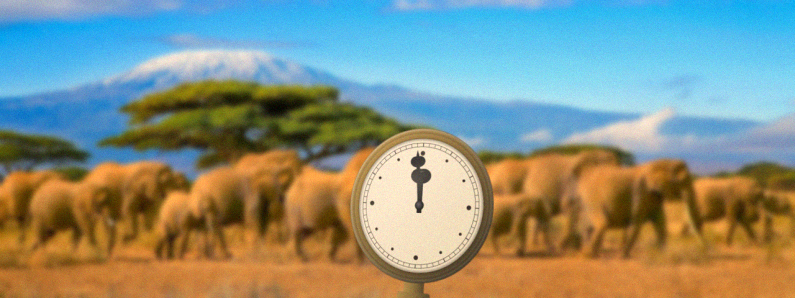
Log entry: 11 h 59 min
